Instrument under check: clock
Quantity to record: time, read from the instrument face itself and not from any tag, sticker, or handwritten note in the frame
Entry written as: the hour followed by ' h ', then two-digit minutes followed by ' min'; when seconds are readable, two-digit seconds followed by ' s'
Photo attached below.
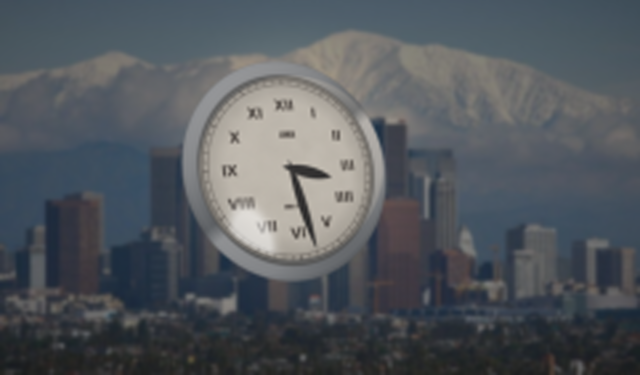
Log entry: 3 h 28 min
